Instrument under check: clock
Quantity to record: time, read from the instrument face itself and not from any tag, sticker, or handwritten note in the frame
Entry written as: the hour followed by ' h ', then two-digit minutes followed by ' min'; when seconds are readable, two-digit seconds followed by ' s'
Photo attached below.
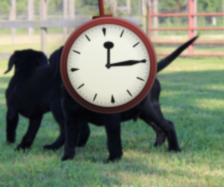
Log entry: 12 h 15 min
